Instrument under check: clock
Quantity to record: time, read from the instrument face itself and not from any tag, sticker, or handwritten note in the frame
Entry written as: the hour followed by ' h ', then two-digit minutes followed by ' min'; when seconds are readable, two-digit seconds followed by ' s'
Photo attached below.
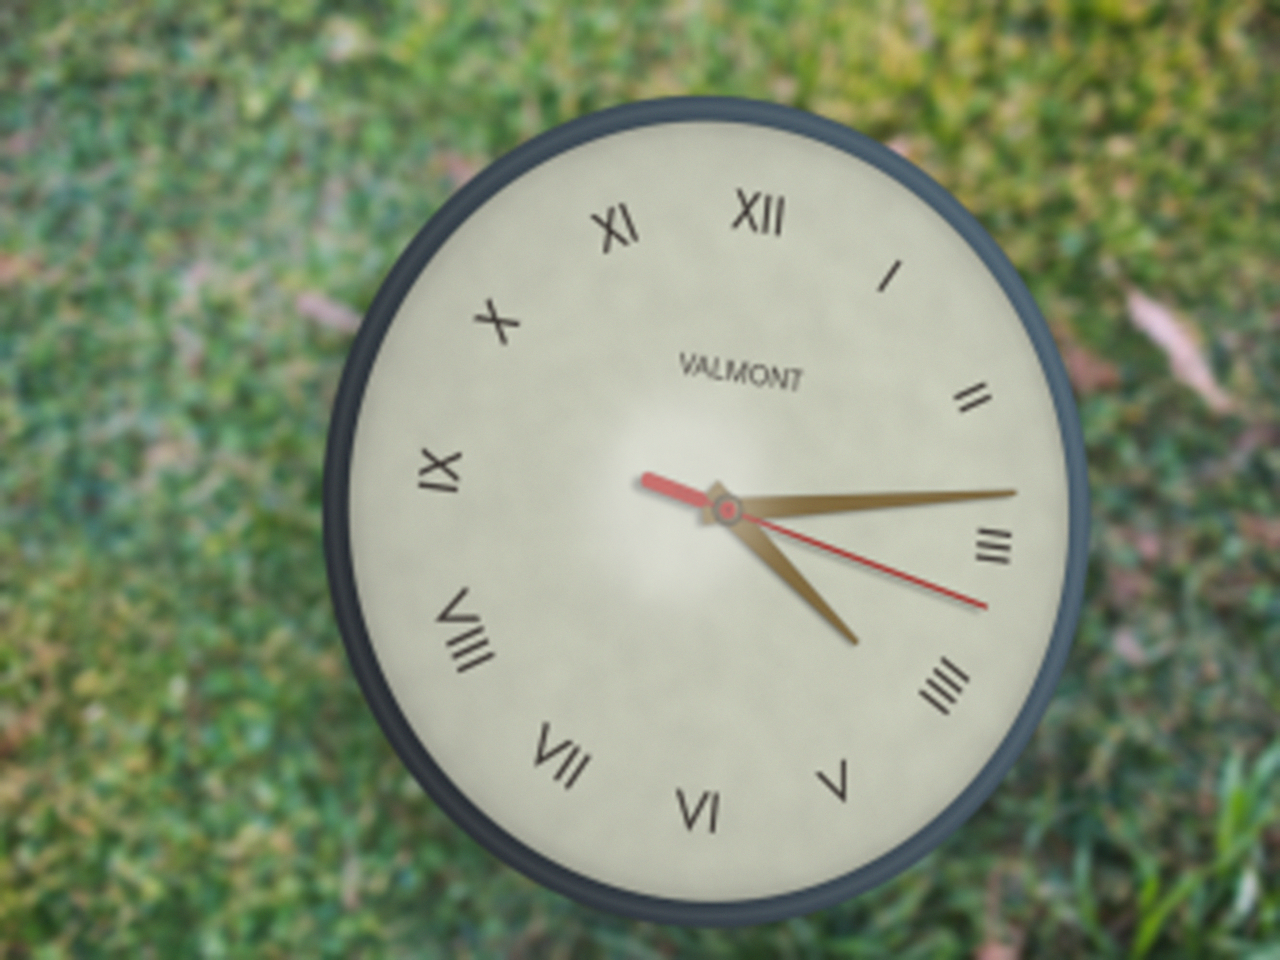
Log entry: 4 h 13 min 17 s
